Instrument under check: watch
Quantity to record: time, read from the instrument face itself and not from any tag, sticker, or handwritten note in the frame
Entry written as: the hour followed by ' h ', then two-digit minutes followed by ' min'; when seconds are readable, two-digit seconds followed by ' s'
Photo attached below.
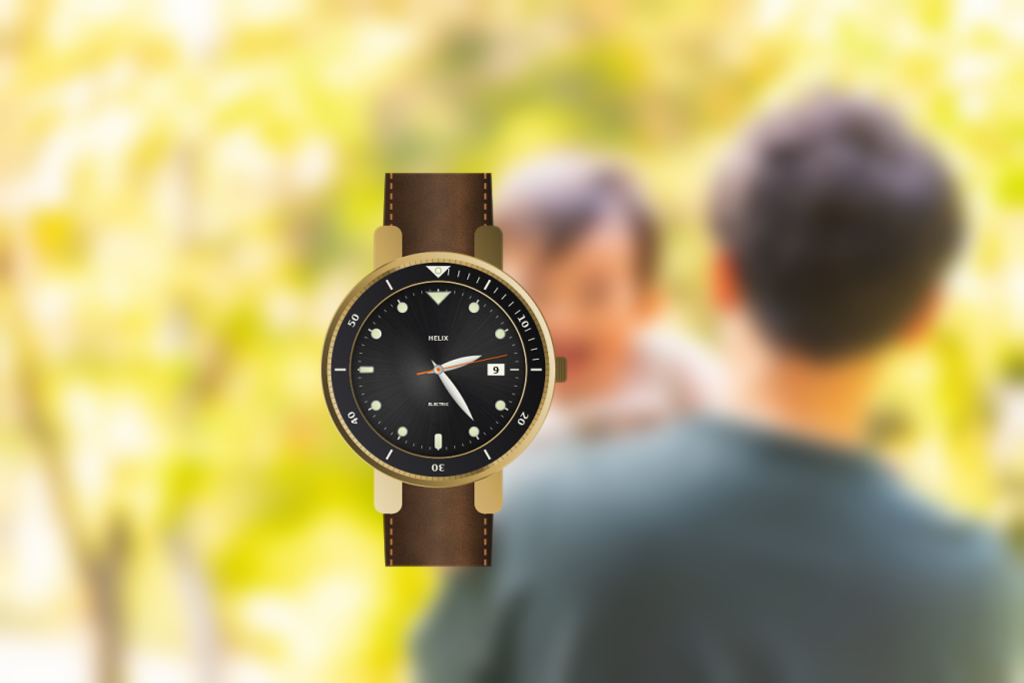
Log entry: 2 h 24 min 13 s
